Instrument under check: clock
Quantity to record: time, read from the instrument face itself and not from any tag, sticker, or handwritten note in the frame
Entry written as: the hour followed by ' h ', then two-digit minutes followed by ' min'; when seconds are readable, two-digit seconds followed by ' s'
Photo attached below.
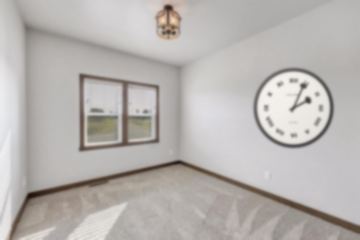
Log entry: 2 h 04 min
